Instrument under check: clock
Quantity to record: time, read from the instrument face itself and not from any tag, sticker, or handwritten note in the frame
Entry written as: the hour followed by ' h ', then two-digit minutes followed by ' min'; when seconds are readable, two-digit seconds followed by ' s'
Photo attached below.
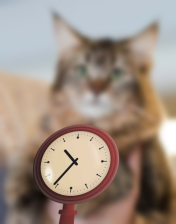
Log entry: 10 h 36 min
